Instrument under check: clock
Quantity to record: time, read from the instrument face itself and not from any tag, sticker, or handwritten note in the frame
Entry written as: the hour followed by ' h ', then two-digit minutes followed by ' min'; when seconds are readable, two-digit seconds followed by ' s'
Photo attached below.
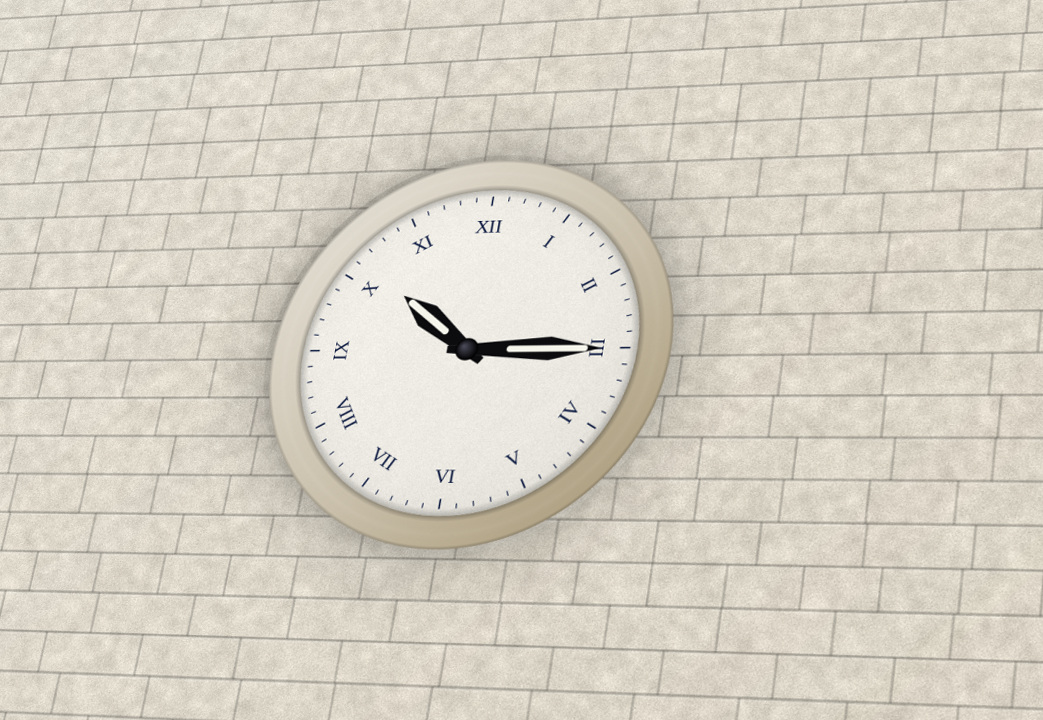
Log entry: 10 h 15 min
